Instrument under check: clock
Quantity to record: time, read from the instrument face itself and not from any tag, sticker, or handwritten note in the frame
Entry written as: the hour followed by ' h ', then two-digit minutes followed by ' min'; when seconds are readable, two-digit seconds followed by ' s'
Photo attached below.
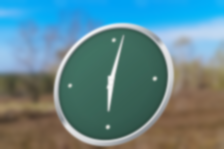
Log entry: 6 h 02 min
